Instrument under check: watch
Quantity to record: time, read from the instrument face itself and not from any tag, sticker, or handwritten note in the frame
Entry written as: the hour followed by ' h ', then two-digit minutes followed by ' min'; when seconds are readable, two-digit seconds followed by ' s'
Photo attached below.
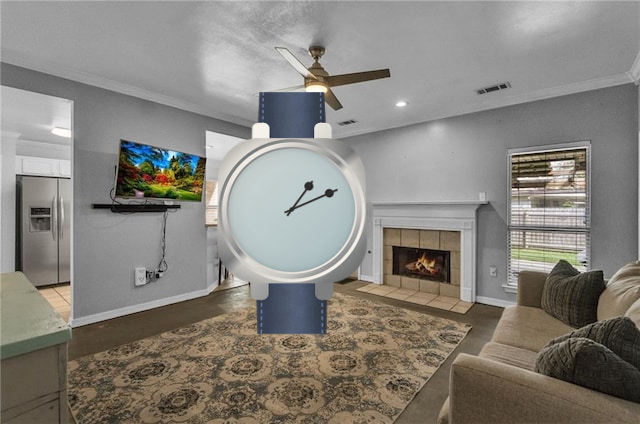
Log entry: 1 h 11 min
